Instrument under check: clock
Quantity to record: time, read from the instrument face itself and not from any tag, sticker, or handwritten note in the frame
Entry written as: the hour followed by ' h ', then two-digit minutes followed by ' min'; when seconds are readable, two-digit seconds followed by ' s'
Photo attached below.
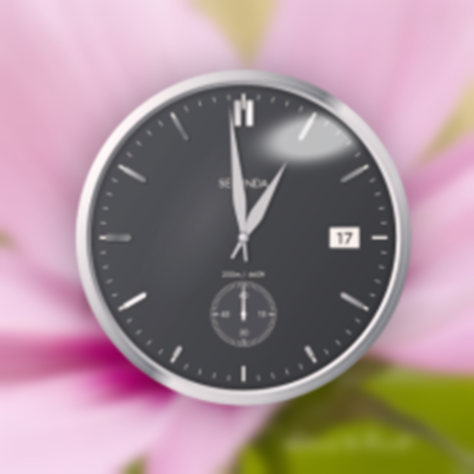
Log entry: 12 h 59 min
